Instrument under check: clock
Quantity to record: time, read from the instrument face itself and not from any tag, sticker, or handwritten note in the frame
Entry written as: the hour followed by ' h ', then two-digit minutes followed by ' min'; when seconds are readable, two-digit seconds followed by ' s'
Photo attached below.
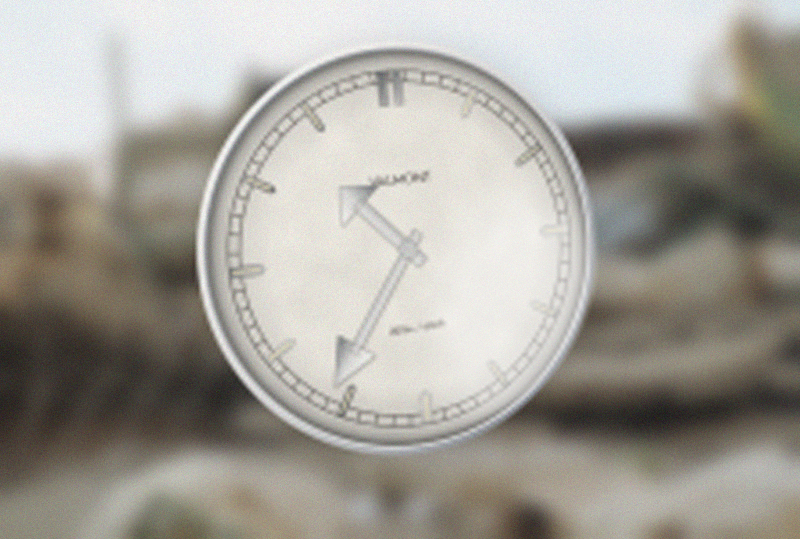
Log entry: 10 h 36 min
